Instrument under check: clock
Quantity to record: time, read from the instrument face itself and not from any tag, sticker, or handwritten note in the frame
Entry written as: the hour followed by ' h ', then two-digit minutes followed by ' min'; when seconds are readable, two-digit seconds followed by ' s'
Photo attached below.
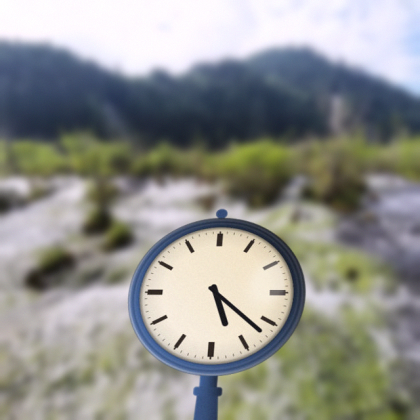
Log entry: 5 h 22 min
